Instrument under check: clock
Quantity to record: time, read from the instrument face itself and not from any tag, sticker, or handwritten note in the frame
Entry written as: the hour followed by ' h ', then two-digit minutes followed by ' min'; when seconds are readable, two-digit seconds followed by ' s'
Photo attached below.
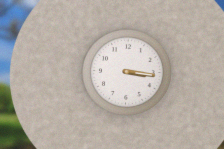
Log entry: 3 h 16 min
